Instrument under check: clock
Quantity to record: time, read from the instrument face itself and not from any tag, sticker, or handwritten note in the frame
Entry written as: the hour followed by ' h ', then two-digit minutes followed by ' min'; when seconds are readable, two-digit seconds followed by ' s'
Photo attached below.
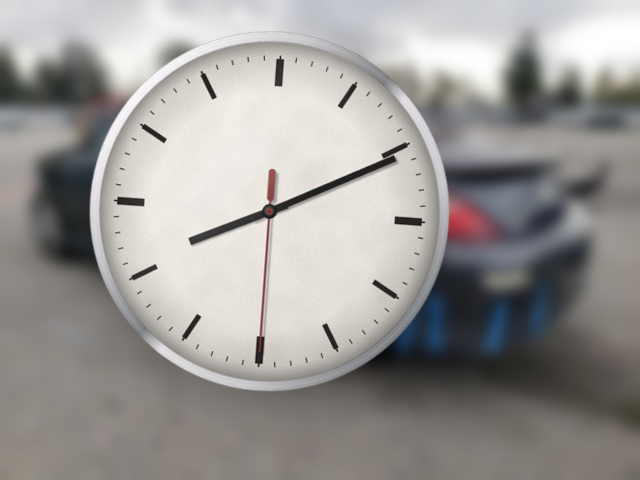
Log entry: 8 h 10 min 30 s
